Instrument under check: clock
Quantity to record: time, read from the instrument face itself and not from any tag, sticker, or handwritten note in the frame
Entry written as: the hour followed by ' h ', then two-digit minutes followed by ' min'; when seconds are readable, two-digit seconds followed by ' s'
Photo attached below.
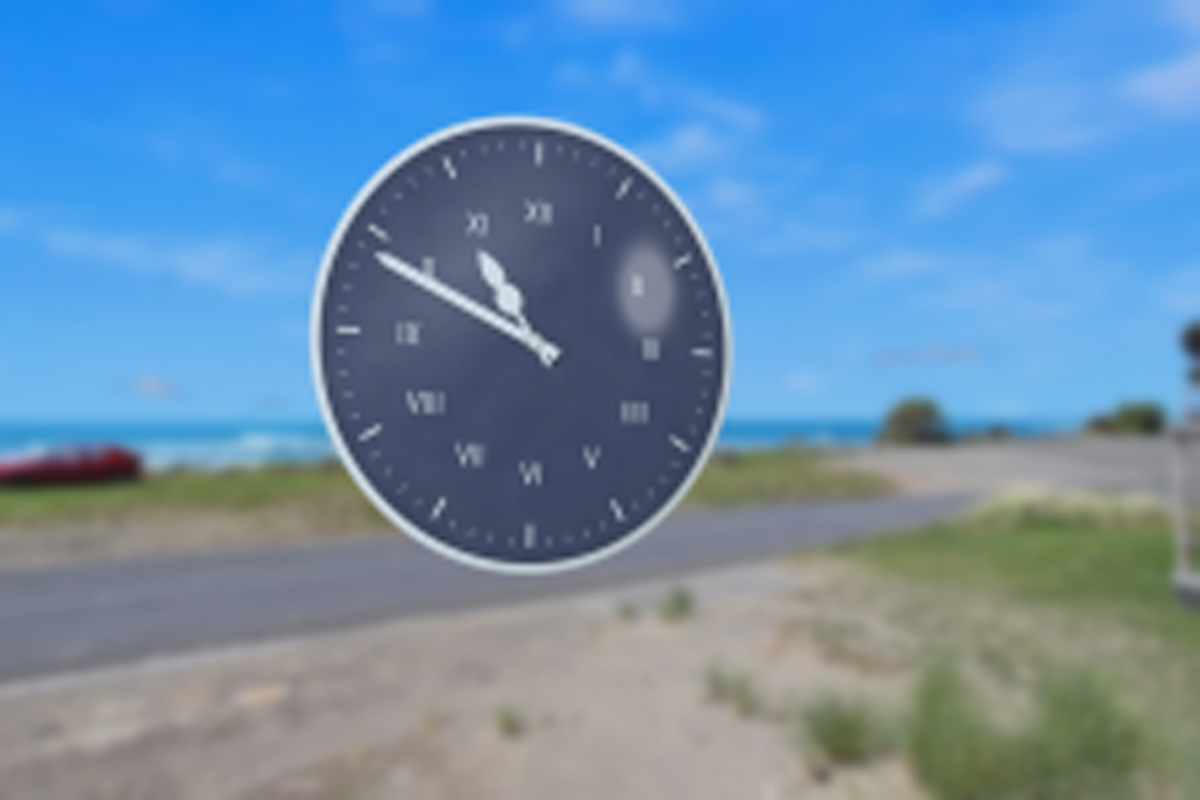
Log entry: 10 h 49 min
